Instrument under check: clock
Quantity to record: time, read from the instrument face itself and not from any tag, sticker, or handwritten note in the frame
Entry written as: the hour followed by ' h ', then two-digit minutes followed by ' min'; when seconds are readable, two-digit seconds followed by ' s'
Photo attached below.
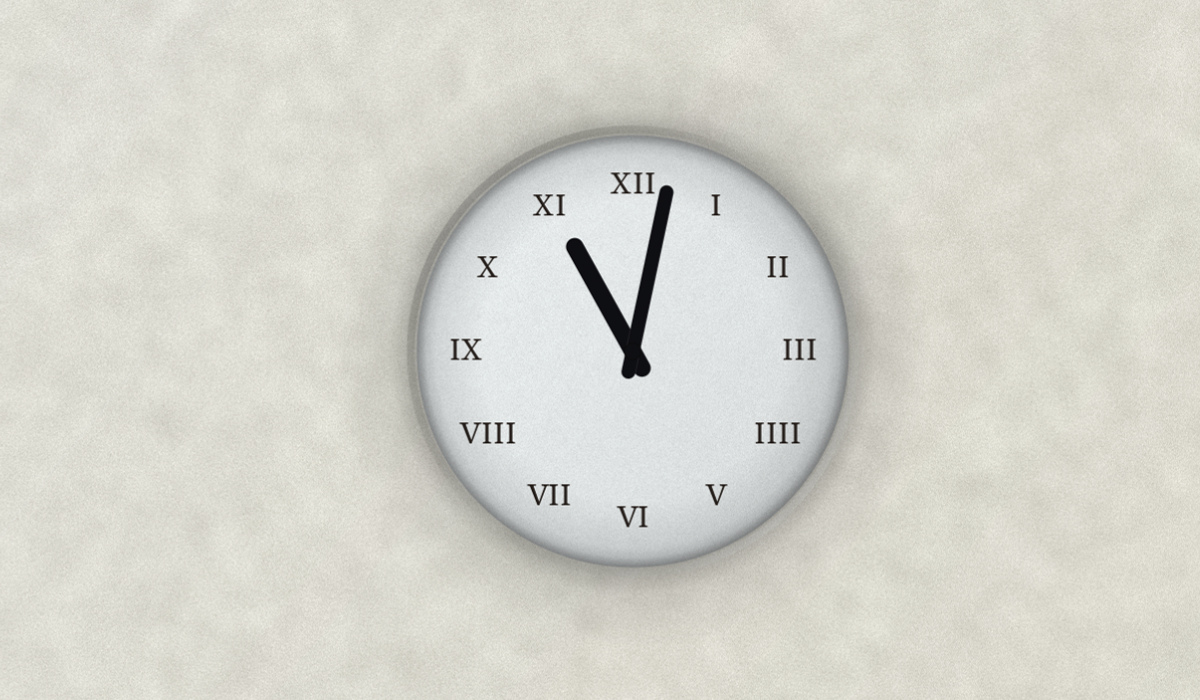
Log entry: 11 h 02 min
